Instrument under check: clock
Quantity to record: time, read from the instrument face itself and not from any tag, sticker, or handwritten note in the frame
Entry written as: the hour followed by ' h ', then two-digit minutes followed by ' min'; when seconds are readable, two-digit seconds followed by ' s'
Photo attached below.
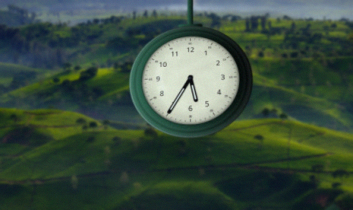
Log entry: 5 h 35 min
